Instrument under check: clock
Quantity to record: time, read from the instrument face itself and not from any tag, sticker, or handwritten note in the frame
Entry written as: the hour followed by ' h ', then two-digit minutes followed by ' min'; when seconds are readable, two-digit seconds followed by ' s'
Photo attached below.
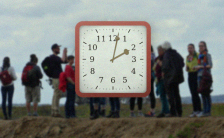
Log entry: 2 h 02 min
